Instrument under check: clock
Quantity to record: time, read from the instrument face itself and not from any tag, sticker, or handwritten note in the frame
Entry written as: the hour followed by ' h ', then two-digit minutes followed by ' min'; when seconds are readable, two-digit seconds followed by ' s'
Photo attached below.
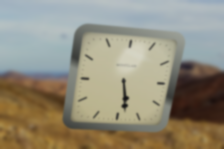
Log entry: 5 h 28 min
